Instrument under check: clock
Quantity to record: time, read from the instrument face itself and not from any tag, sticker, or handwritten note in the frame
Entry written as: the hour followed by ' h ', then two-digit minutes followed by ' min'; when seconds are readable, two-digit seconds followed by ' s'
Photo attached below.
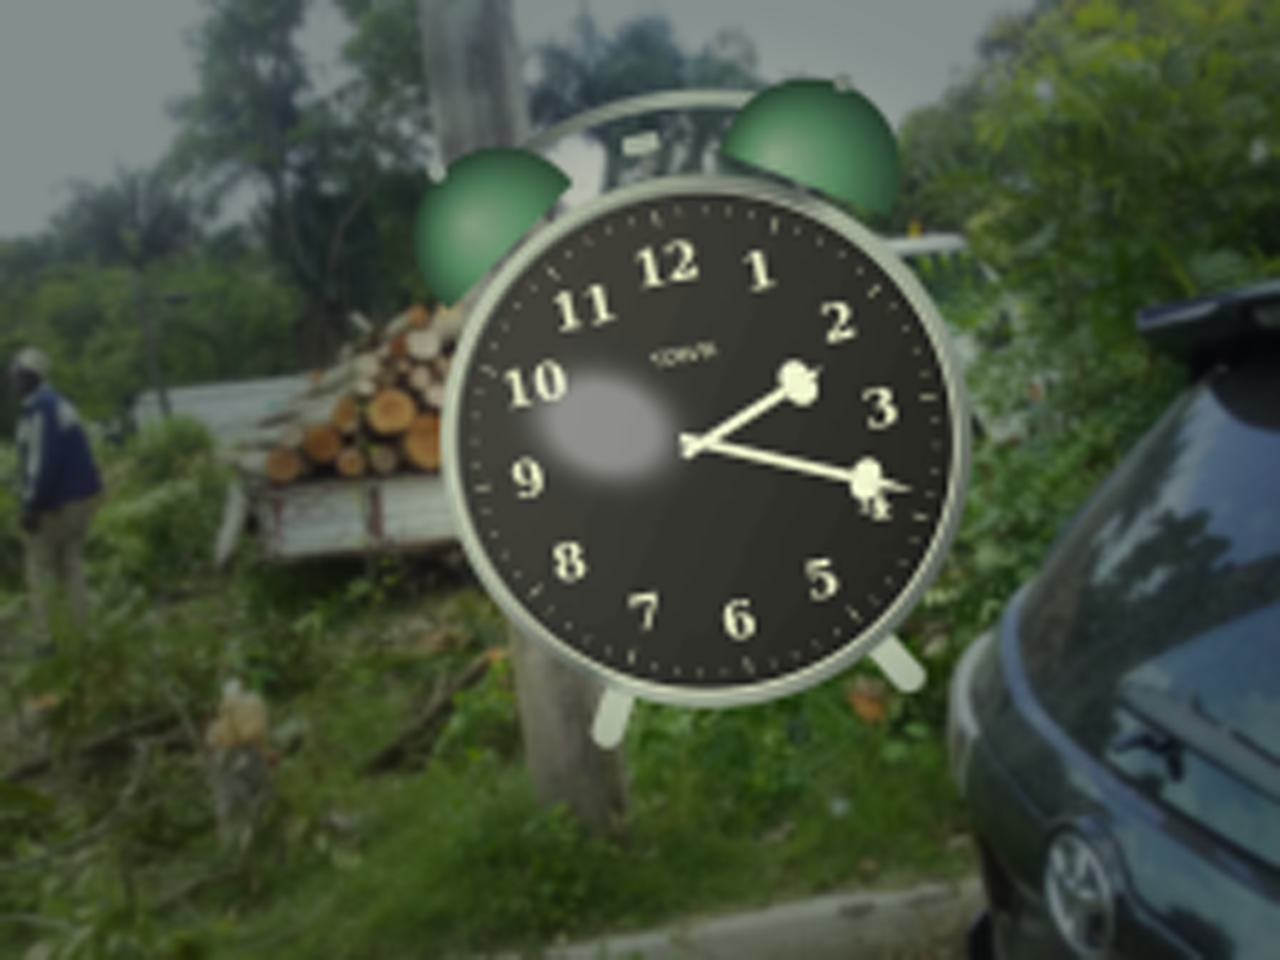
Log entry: 2 h 19 min
